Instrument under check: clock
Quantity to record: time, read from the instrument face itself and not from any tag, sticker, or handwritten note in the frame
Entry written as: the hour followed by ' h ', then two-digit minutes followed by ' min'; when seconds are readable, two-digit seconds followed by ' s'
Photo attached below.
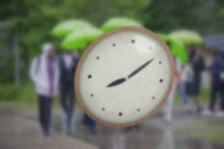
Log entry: 8 h 08 min
